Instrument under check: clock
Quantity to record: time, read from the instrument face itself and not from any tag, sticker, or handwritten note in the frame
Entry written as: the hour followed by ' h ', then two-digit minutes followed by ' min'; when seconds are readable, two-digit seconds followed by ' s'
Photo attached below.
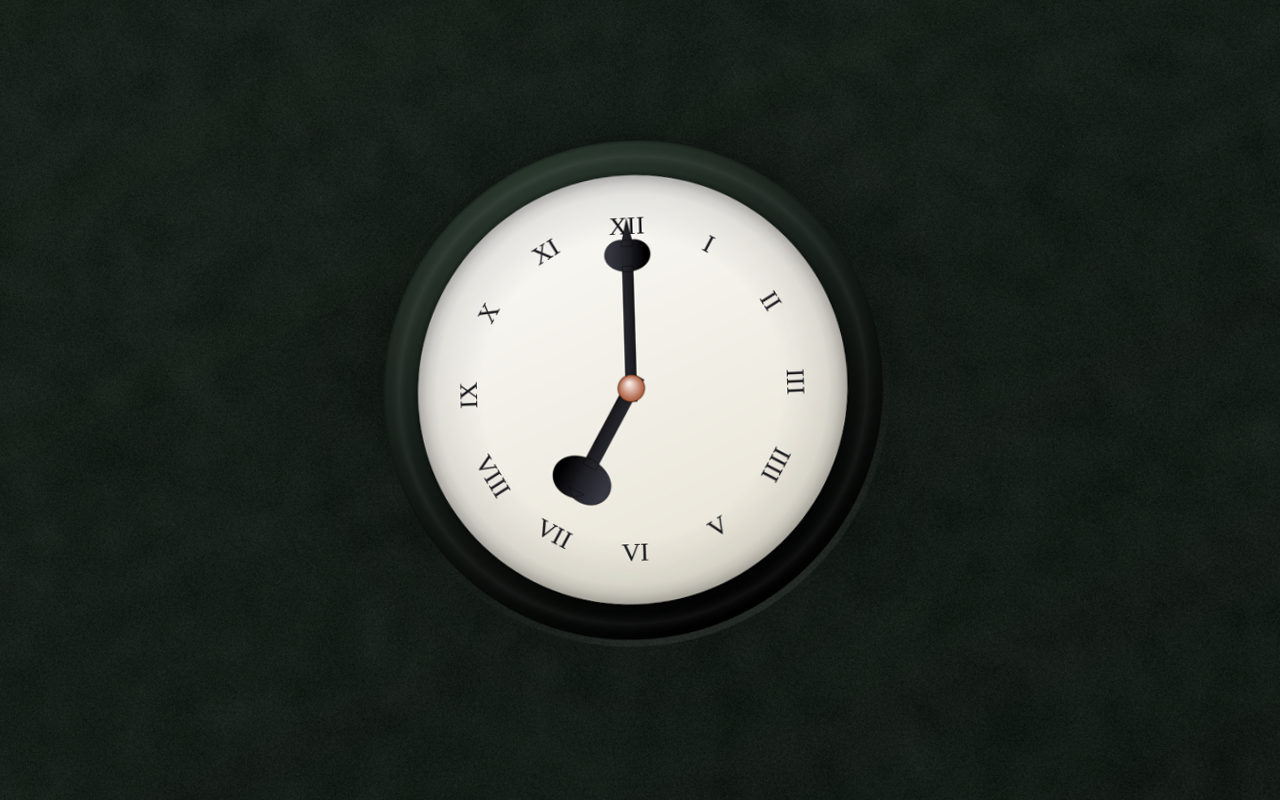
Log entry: 7 h 00 min
